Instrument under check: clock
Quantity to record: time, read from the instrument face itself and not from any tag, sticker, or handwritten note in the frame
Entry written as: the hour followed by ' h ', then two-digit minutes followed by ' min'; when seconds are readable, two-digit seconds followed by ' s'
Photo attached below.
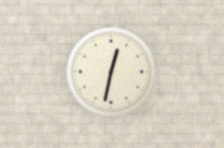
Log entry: 12 h 32 min
